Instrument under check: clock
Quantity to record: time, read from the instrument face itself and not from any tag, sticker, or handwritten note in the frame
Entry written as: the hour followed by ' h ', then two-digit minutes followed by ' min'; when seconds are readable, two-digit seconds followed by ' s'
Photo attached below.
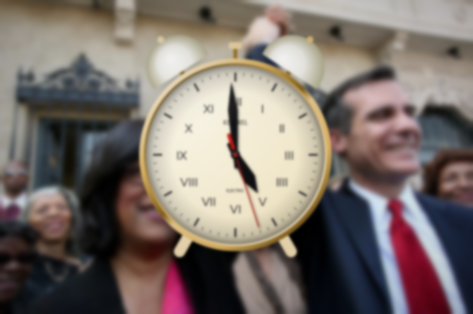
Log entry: 4 h 59 min 27 s
